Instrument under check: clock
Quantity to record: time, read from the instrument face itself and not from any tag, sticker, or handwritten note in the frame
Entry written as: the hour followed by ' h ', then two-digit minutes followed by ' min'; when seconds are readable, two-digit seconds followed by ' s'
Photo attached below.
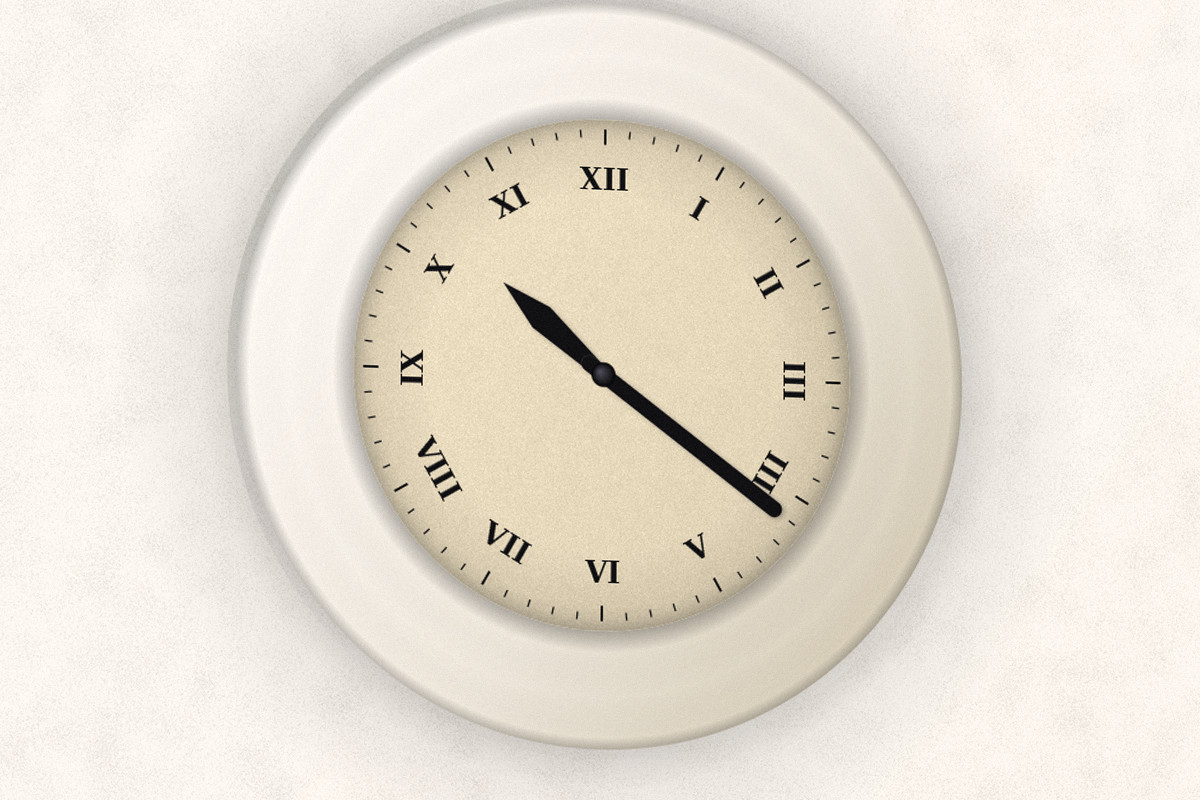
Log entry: 10 h 21 min
